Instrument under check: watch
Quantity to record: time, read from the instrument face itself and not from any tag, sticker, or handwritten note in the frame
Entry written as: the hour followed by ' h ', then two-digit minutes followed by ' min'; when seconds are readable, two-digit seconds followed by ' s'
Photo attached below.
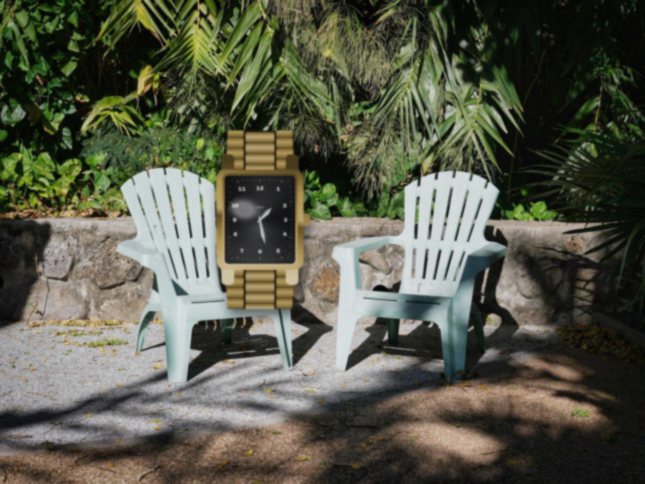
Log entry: 1 h 28 min
